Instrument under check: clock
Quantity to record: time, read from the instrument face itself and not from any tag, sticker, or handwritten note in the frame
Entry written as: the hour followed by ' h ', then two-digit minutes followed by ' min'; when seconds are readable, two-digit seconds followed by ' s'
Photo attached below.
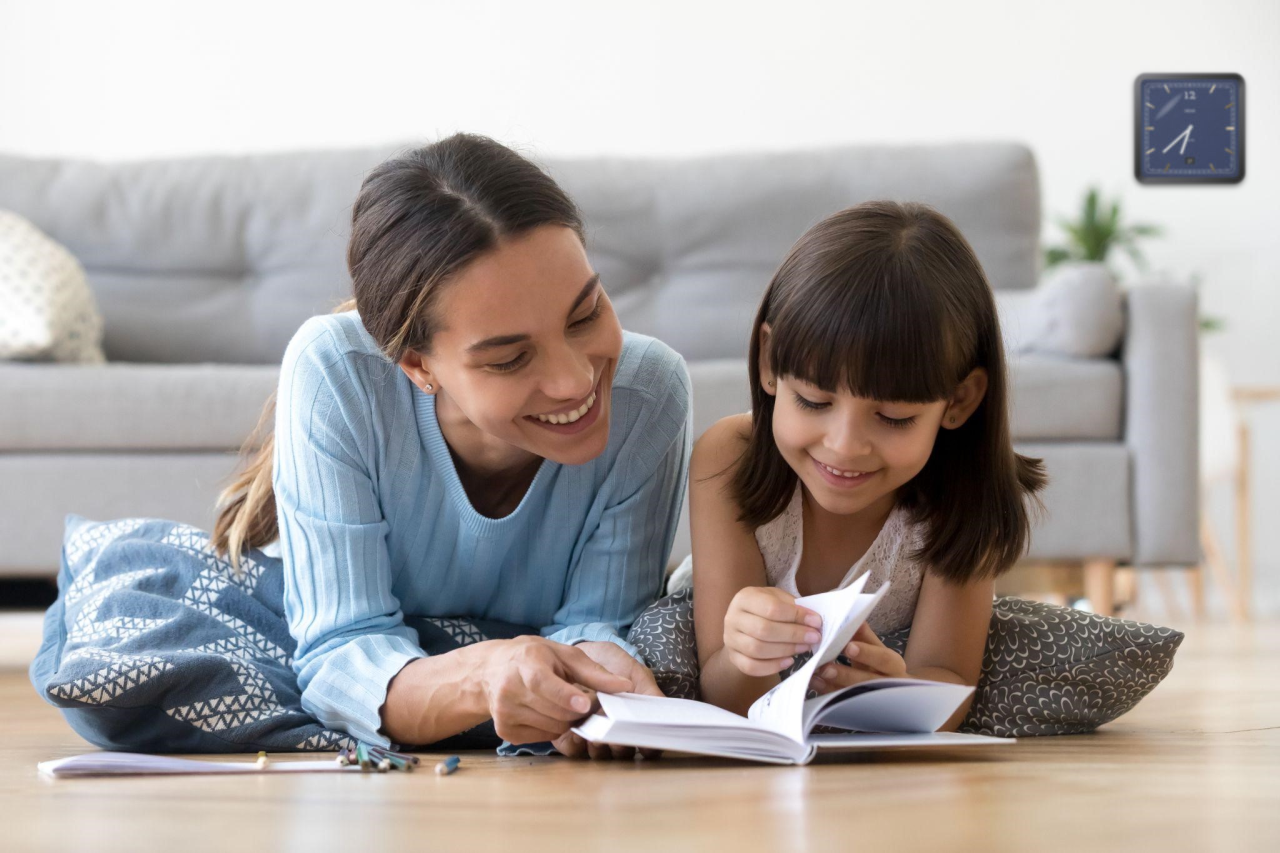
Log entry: 6 h 38 min
